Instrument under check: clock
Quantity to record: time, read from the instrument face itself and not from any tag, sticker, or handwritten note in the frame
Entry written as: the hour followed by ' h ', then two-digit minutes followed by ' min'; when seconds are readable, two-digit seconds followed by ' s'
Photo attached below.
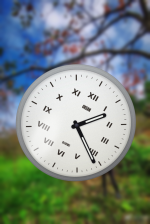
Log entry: 1 h 21 min
